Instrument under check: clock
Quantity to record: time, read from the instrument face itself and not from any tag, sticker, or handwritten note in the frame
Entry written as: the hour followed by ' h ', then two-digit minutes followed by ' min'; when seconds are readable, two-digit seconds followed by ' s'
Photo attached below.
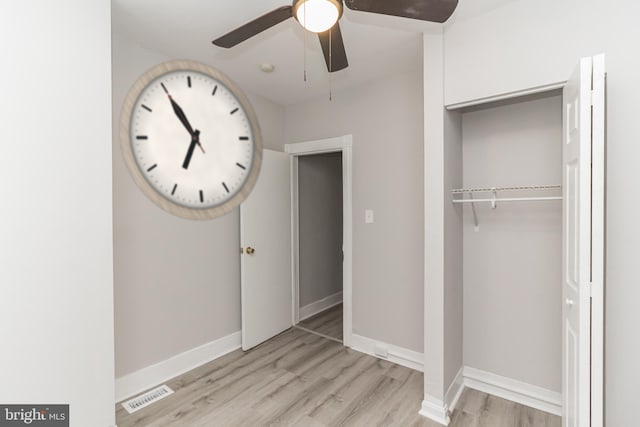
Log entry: 6 h 54 min 55 s
